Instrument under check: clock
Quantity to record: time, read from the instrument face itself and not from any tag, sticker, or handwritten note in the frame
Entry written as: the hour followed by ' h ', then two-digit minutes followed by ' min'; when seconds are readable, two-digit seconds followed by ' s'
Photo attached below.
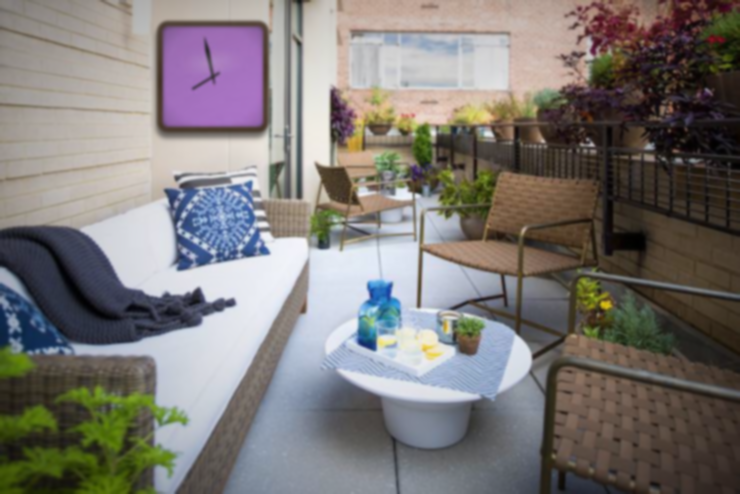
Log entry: 7 h 58 min
